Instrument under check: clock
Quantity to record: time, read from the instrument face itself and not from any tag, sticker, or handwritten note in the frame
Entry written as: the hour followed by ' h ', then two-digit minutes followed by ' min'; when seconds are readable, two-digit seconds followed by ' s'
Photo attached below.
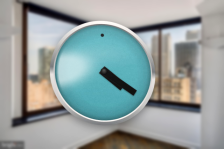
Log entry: 4 h 21 min
